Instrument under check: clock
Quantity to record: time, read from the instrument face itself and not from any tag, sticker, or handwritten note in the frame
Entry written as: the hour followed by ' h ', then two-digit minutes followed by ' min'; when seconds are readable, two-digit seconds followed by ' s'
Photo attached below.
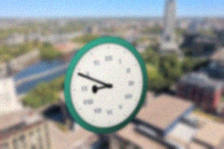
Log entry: 8 h 49 min
